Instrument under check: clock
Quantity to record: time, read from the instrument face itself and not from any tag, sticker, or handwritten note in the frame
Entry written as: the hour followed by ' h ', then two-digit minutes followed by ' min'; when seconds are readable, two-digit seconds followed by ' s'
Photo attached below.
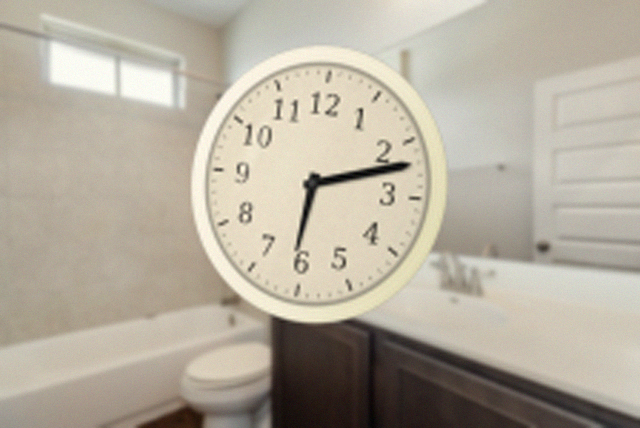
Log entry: 6 h 12 min
